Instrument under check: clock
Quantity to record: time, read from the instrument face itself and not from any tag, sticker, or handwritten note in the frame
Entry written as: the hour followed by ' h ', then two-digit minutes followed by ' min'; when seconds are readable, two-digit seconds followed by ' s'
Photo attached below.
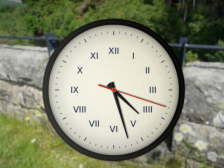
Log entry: 4 h 27 min 18 s
